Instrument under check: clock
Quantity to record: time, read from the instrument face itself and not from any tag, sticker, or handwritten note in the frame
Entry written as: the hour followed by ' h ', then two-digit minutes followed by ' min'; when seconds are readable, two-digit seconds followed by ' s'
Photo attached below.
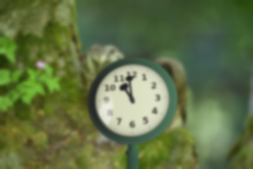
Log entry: 10 h 59 min
